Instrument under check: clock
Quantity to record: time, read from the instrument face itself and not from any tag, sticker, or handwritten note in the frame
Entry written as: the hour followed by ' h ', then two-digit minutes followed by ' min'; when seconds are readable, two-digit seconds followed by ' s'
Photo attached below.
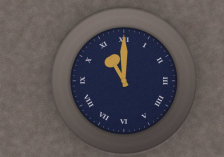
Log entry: 11 h 00 min
